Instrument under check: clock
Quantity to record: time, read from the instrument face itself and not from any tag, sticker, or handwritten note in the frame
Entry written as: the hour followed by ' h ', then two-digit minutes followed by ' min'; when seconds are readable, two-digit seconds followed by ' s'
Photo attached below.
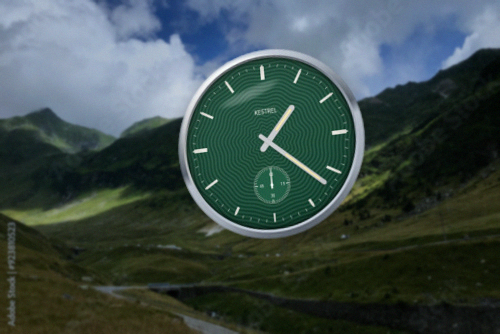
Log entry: 1 h 22 min
